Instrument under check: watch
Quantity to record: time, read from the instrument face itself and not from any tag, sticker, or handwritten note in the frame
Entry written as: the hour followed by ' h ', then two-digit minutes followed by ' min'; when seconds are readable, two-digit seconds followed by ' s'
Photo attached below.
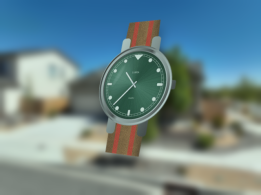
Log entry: 10 h 37 min
